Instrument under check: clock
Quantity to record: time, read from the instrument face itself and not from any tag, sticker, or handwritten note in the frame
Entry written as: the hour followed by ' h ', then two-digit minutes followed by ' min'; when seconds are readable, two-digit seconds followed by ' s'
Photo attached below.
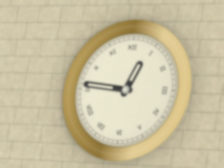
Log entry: 12 h 46 min
